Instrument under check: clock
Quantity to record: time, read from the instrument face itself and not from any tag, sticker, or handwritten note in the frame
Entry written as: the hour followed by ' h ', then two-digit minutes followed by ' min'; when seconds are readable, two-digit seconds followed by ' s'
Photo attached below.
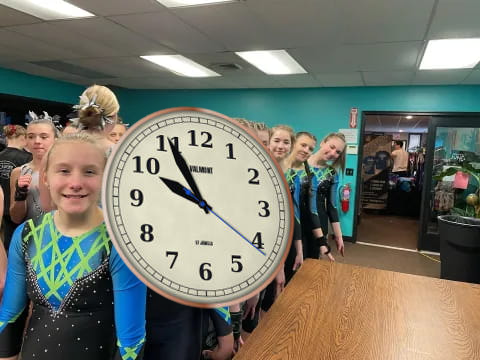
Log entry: 9 h 55 min 21 s
